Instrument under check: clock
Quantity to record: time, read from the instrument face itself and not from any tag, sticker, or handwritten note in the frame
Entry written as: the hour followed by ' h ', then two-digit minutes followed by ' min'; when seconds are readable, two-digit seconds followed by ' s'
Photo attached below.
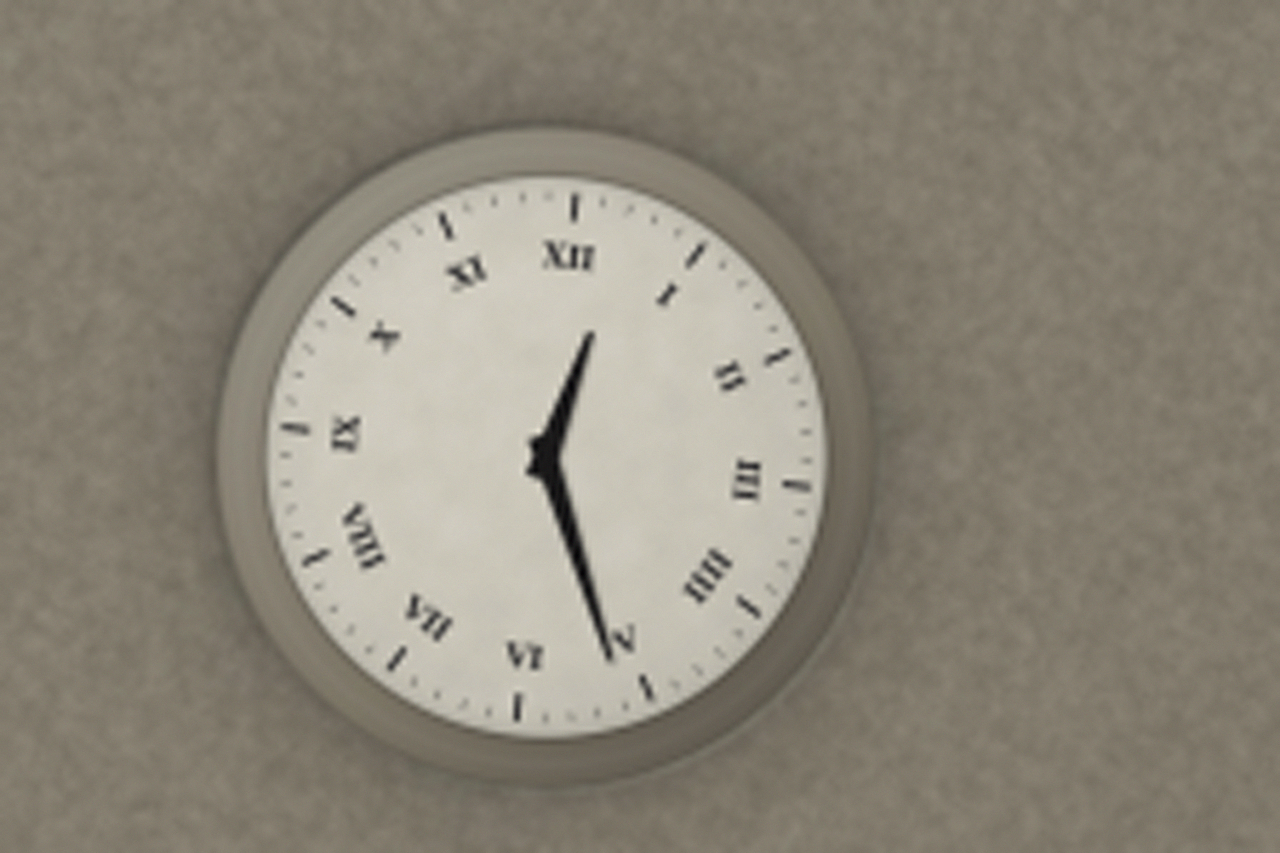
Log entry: 12 h 26 min
